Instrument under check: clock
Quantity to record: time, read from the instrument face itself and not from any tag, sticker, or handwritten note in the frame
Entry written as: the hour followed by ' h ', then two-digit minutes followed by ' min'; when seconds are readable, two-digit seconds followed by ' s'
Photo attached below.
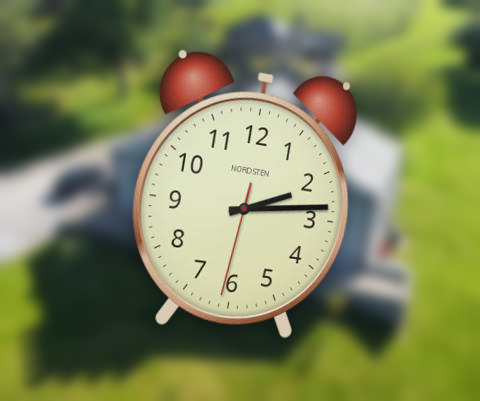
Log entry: 2 h 13 min 31 s
